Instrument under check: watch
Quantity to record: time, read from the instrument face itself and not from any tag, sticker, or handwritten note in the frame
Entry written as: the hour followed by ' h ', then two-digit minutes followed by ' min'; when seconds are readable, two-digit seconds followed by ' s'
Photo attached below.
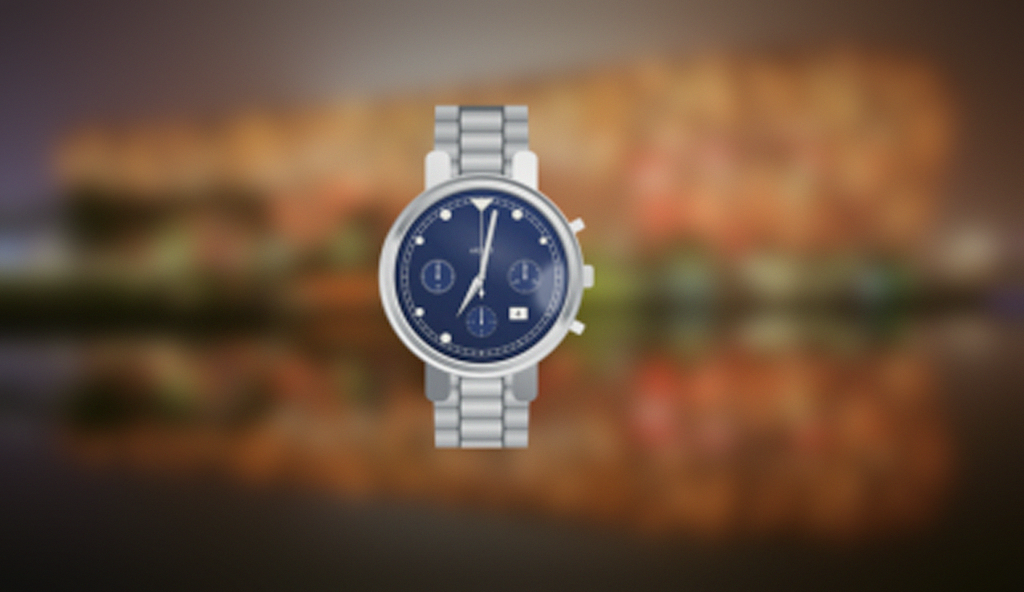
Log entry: 7 h 02 min
